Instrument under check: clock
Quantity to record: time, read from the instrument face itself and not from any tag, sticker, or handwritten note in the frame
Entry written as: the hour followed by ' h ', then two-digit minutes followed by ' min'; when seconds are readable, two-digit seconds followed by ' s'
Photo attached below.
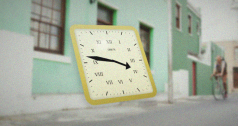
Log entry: 3 h 47 min
